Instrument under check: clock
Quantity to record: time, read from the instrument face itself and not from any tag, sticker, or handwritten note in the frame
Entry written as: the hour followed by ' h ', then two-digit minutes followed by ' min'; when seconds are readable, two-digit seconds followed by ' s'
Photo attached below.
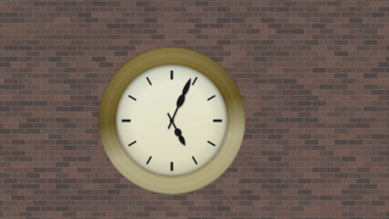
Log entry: 5 h 04 min
